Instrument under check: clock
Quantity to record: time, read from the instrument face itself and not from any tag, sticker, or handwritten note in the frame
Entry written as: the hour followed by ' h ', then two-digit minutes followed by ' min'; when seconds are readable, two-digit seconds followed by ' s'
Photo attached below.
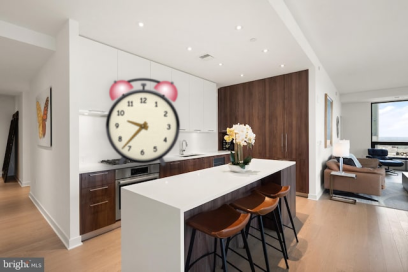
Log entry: 9 h 37 min
